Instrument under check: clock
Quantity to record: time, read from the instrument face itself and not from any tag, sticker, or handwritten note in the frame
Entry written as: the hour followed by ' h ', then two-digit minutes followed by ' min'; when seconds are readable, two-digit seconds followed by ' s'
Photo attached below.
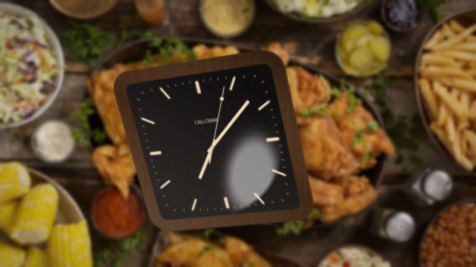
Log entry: 7 h 08 min 04 s
